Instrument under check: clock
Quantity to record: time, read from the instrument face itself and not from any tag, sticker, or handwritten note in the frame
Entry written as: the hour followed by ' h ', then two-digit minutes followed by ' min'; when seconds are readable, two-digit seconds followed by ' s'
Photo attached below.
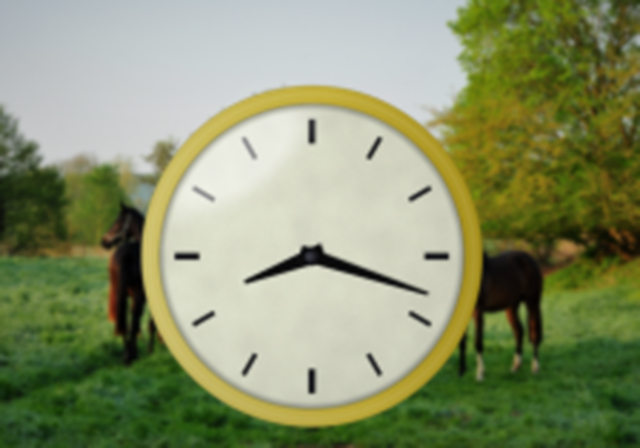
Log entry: 8 h 18 min
